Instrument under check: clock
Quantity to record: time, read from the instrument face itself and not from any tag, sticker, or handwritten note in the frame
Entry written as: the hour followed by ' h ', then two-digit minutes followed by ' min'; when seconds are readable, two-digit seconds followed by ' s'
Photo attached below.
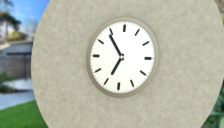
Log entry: 6 h 54 min
